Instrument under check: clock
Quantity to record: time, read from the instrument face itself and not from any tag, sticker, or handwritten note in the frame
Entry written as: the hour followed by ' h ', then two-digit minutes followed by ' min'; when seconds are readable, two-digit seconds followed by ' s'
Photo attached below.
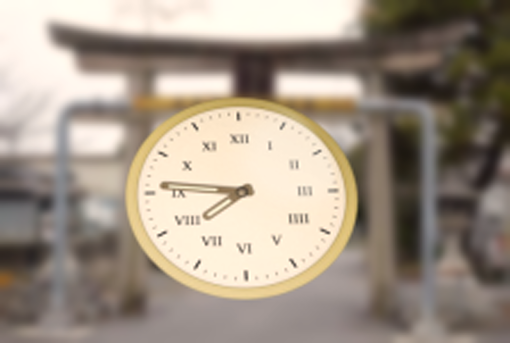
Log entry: 7 h 46 min
